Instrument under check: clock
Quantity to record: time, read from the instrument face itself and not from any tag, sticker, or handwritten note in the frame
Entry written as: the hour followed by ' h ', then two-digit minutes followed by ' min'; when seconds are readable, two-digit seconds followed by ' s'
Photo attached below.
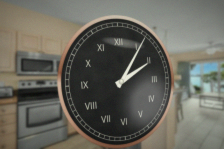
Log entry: 2 h 06 min
